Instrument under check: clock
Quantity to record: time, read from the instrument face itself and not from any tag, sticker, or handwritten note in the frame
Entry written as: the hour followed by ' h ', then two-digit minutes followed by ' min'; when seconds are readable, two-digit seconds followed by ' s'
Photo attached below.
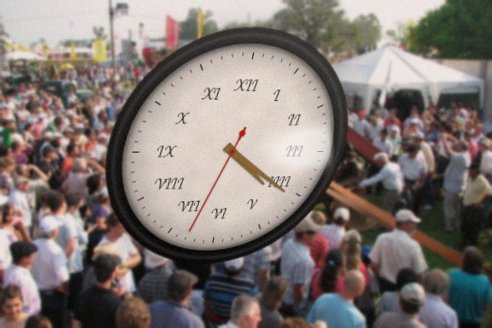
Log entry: 4 h 20 min 33 s
